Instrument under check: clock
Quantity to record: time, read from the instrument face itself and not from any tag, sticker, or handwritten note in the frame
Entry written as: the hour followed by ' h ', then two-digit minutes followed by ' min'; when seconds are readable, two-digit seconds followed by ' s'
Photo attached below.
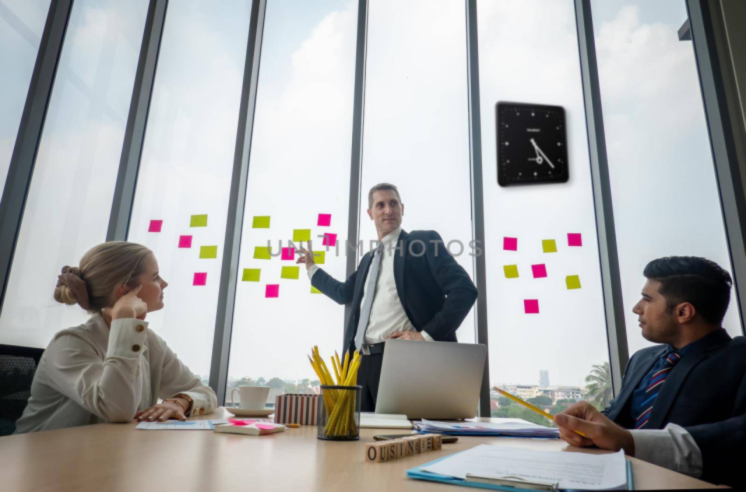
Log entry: 5 h 23 min
